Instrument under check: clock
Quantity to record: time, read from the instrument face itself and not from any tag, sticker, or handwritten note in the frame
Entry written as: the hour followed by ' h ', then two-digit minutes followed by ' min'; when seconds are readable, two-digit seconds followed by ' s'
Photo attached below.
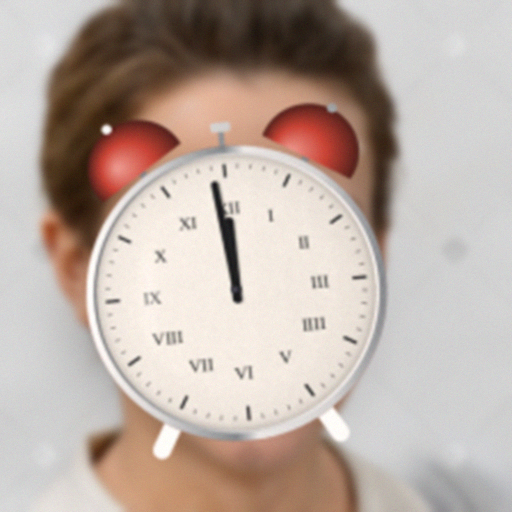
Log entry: 11 h 59 min
